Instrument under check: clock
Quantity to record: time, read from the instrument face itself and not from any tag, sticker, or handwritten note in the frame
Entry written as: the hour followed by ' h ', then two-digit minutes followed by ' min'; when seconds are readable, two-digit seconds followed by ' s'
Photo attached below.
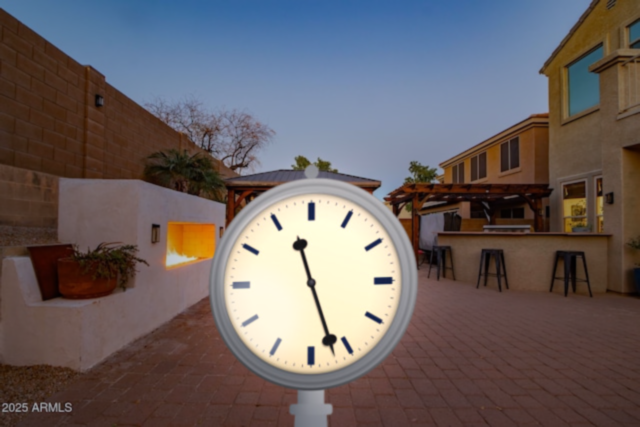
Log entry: 11 h 27 min
